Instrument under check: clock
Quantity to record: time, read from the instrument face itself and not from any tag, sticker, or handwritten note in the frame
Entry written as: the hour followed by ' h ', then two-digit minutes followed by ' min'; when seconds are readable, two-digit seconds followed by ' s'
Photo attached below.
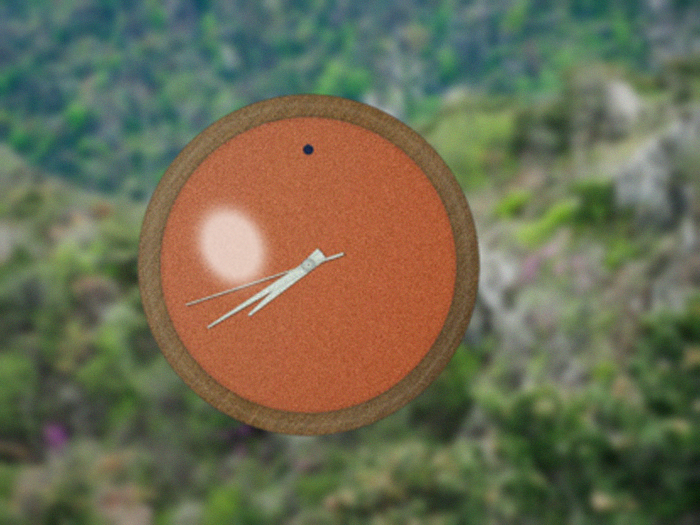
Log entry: 7 h 39 min 42 s
